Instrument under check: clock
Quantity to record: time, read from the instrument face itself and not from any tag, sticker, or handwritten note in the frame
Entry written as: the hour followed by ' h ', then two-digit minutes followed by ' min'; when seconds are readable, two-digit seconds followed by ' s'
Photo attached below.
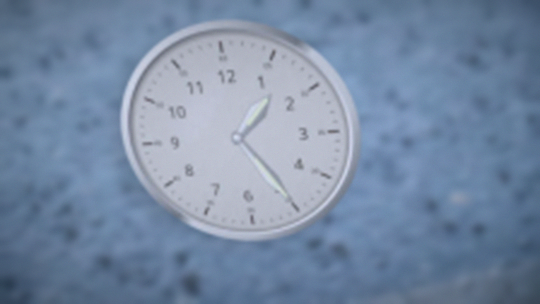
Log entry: 1 h 25 min
